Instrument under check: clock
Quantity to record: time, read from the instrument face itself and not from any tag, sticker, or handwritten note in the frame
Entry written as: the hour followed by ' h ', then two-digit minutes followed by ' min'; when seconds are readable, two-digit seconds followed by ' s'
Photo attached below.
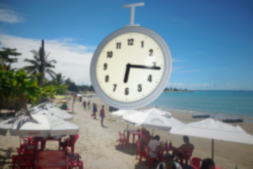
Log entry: 6 h 16 min
